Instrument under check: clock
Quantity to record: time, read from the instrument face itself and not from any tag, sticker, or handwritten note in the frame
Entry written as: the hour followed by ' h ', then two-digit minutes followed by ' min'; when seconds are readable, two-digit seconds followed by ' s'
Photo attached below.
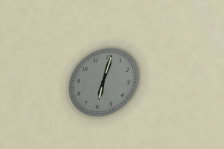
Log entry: 6 h 01 min
